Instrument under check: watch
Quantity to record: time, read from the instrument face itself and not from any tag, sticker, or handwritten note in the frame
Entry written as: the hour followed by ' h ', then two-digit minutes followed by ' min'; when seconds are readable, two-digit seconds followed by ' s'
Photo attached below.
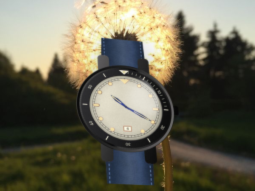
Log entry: 10 h 20 min
